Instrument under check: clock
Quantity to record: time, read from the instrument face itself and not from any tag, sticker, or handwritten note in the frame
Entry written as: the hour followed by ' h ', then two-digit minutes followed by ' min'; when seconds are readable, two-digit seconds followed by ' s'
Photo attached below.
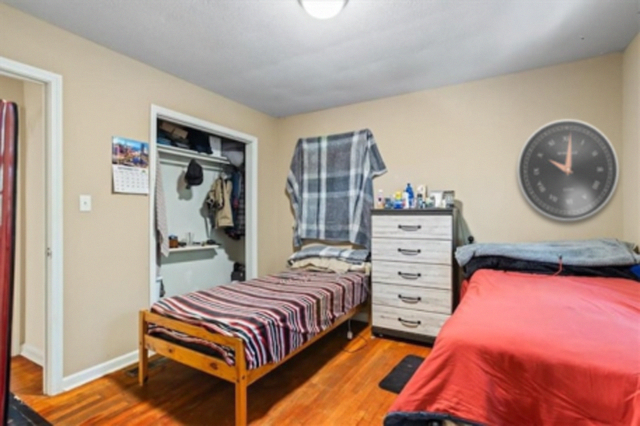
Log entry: 10 h 01 min
